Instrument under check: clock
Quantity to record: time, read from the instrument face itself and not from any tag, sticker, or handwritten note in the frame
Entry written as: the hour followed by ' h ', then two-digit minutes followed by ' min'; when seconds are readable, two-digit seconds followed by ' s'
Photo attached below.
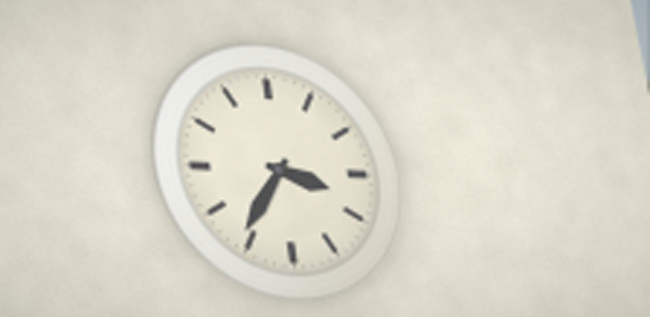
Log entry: 3 h 36 min
